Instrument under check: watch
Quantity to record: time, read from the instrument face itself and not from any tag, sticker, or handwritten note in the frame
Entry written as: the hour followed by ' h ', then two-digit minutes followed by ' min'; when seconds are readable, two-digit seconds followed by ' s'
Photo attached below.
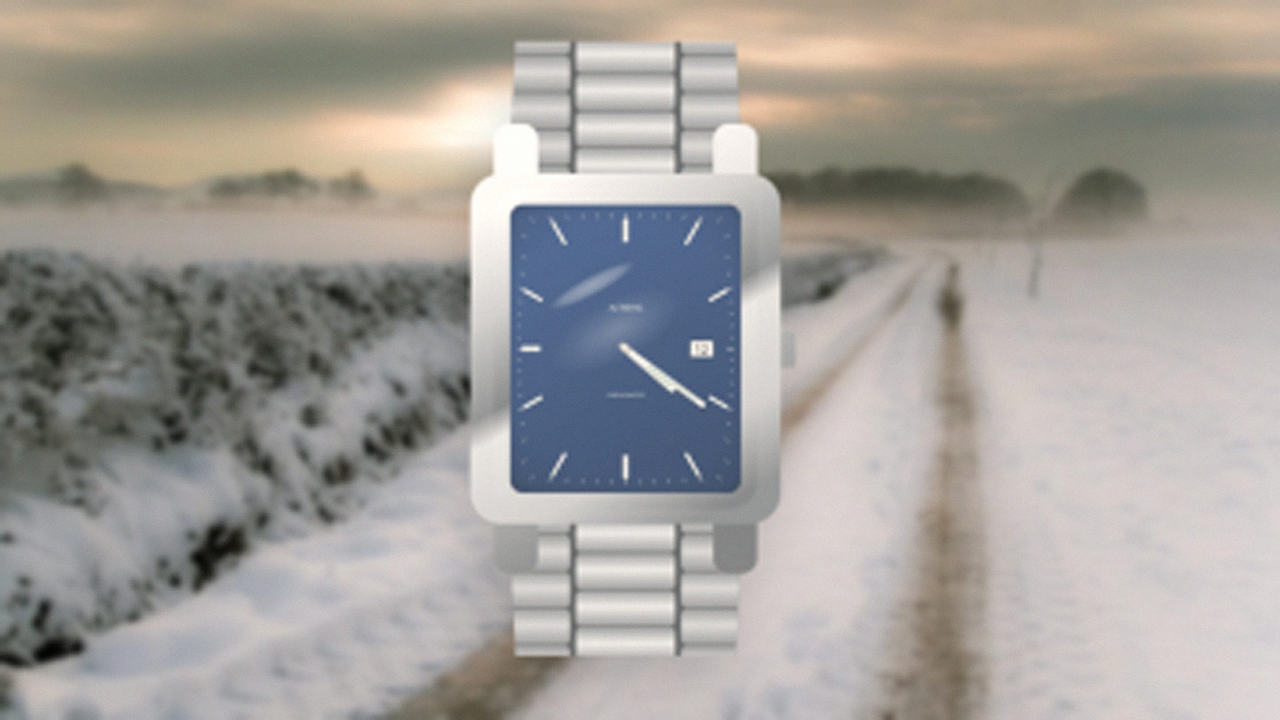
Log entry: 4 h 21 min
